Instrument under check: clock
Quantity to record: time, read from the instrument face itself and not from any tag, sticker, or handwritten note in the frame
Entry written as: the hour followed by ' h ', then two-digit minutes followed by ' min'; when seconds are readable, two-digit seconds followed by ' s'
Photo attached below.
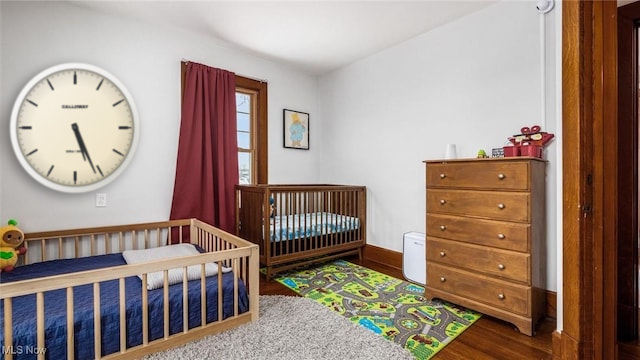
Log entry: 5 h 26 min
